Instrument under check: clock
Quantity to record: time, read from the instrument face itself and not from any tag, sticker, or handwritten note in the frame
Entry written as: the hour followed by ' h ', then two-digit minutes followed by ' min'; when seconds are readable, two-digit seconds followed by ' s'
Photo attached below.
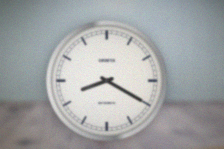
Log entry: 8 h 20 min
